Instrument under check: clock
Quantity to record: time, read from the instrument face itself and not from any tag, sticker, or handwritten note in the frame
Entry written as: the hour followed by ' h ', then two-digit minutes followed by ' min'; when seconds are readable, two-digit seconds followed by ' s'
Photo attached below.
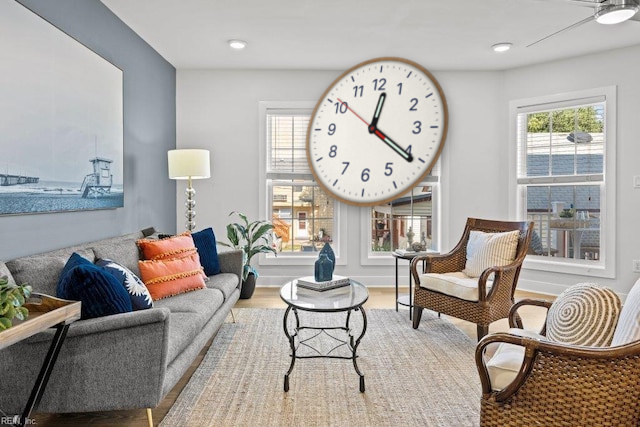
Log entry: 12 h 20 min 51 s
